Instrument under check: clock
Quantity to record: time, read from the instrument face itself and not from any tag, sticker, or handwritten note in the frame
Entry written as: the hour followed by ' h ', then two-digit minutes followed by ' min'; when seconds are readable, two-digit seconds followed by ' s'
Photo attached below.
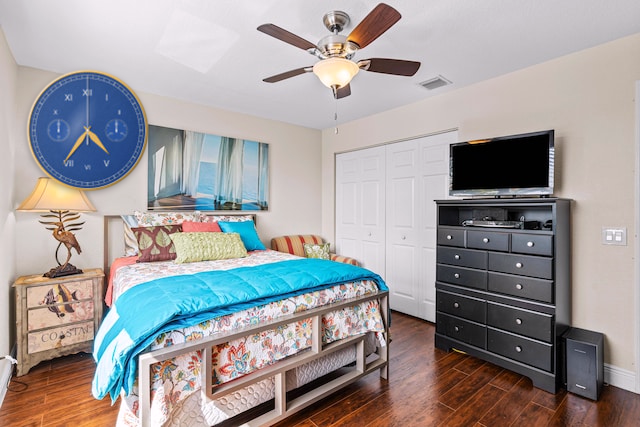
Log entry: 4 h 36 min
